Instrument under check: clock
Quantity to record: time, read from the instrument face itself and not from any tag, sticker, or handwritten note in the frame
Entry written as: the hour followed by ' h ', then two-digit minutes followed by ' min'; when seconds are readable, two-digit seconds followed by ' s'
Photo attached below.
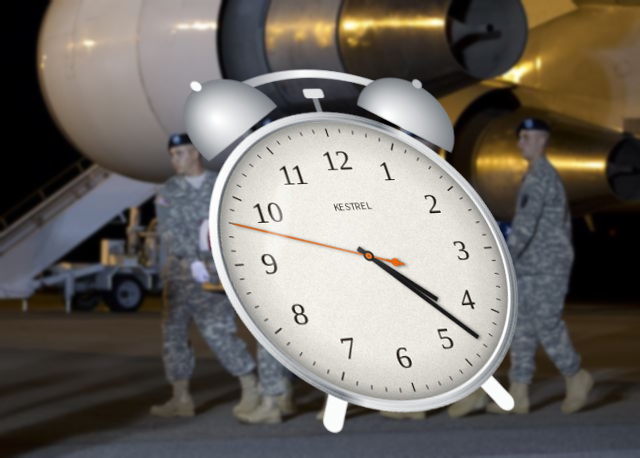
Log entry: 4 h 22 min 48 s
